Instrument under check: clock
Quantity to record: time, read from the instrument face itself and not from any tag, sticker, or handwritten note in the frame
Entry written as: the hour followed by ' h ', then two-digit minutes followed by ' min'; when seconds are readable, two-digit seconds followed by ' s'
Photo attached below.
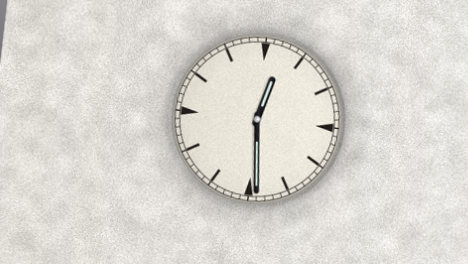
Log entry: 12 h 29 min
